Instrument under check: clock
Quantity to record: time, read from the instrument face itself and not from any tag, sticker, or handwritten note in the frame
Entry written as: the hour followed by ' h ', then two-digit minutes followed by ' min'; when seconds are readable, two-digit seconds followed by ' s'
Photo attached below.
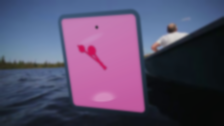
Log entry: 10 h 51 min
